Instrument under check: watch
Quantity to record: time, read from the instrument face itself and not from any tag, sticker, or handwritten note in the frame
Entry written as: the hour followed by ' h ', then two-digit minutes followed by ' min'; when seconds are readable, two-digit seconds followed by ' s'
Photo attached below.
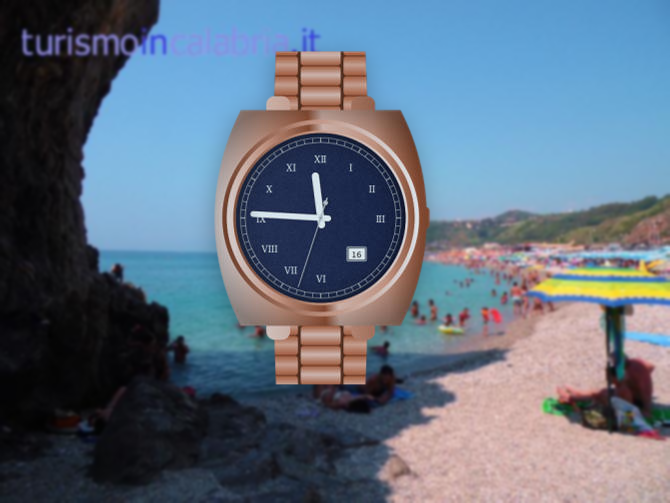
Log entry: 11 h 45 min 33 s
